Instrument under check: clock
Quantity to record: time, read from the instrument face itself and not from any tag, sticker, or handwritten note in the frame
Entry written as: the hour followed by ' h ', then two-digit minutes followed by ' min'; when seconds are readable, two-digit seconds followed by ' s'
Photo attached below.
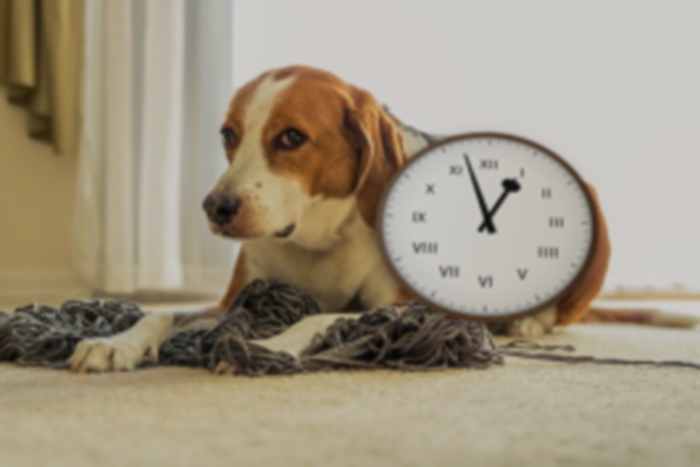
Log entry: 12 h 57 min
